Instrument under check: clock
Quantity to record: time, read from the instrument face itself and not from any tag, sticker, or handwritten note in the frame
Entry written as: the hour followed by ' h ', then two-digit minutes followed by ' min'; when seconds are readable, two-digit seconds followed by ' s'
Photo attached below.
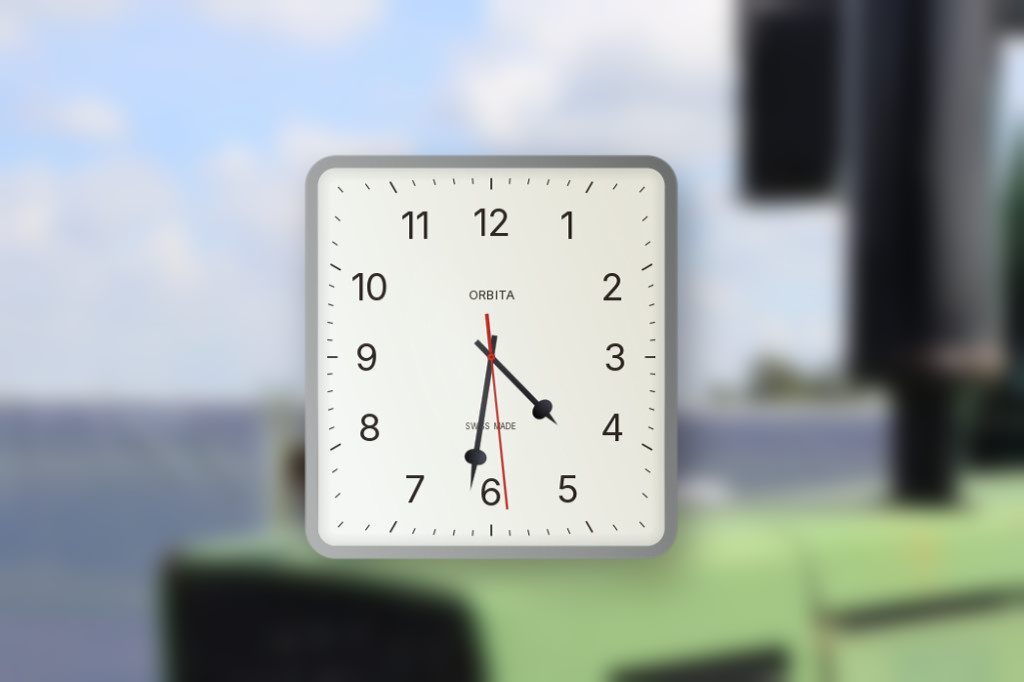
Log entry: 4 h 31 min 29 s
